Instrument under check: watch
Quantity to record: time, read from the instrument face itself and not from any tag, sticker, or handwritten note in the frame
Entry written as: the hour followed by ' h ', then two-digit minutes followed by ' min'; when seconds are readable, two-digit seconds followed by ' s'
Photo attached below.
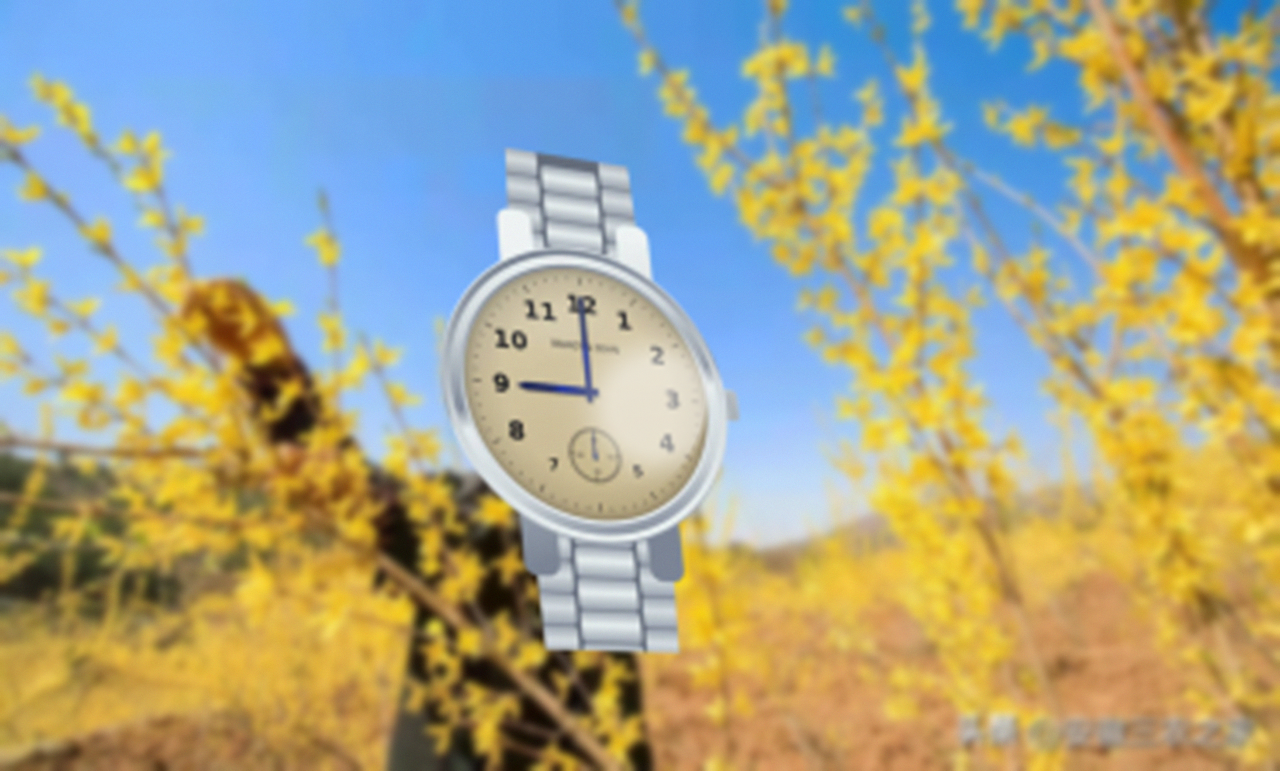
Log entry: 9 h 00 min
